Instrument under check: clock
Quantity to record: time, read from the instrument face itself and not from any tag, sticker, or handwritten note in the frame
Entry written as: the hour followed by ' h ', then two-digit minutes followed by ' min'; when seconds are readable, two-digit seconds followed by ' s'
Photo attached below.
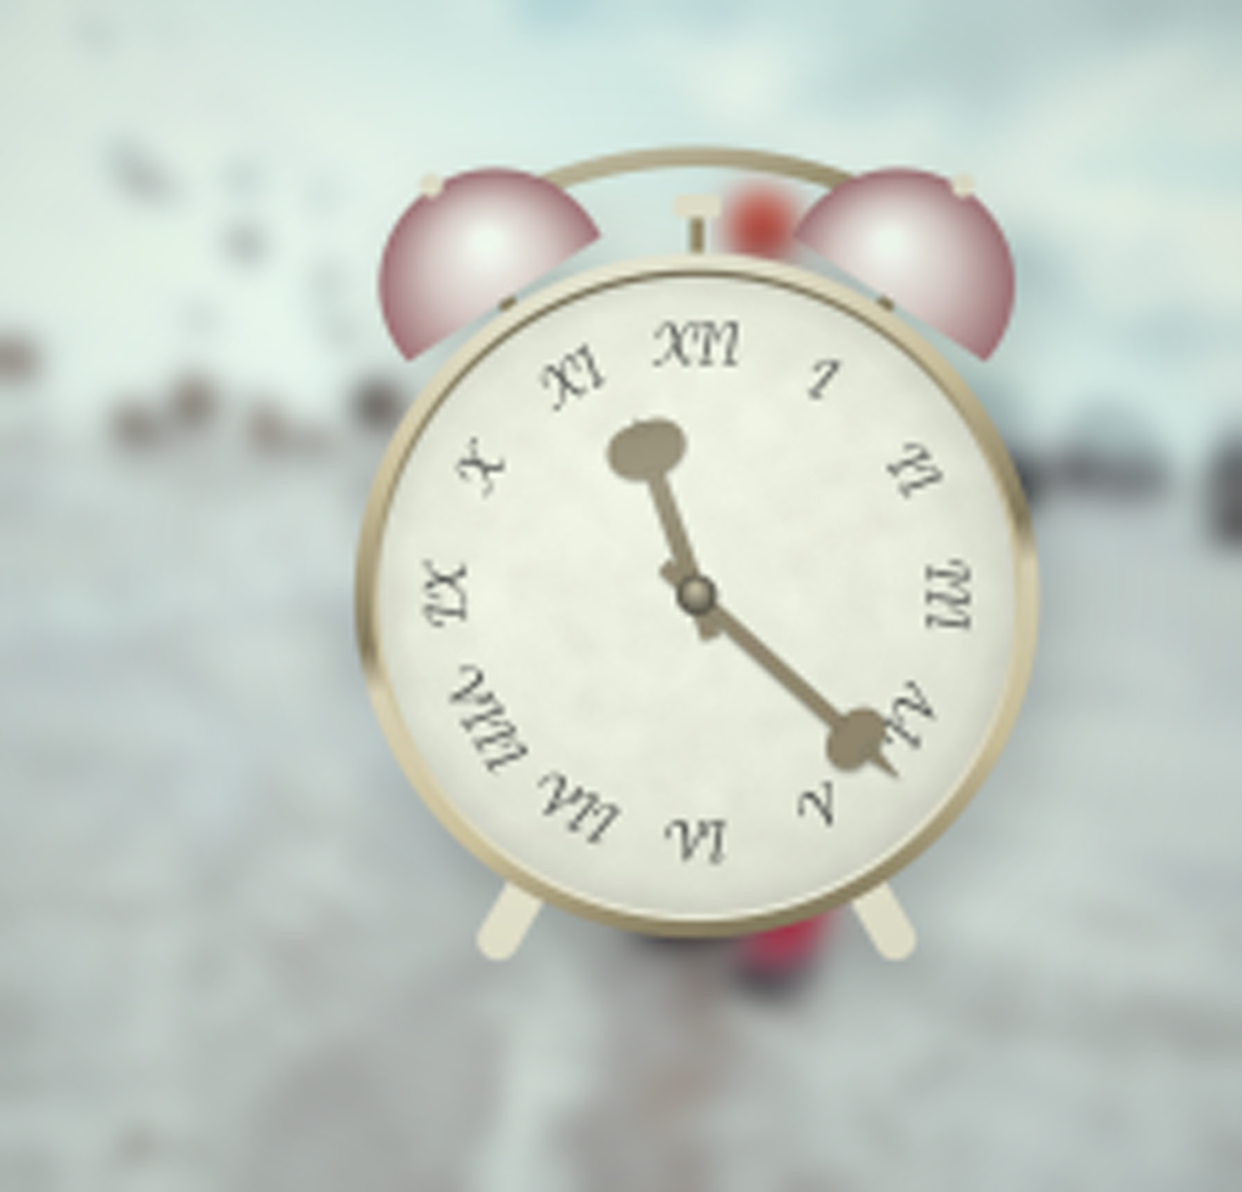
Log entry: 11 h 22 min
